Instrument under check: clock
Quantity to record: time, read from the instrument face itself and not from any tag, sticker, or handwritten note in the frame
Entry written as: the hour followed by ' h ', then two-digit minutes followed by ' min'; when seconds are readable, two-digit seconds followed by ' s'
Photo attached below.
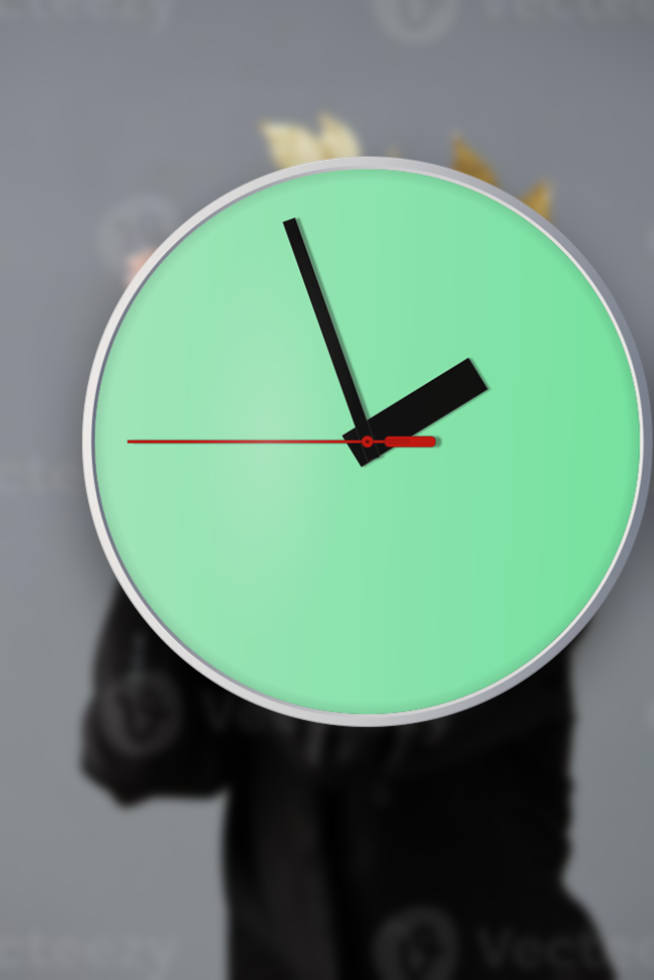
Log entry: 1 h 56 min 45 s
